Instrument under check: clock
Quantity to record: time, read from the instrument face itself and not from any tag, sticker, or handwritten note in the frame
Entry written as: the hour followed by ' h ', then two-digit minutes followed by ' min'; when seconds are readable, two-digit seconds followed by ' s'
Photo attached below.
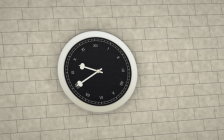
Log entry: 9 h 40 min
